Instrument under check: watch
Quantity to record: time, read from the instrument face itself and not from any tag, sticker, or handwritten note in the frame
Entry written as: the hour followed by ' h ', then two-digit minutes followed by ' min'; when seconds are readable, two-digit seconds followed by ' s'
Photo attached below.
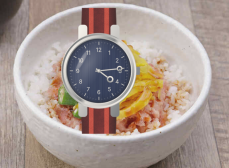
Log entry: 4 h 14 min
